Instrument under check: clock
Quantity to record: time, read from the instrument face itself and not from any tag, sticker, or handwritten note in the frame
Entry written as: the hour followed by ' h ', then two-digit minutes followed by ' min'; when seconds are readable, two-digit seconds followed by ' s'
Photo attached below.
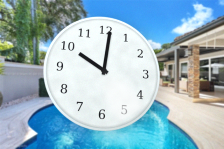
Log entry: 10 h 01 min
